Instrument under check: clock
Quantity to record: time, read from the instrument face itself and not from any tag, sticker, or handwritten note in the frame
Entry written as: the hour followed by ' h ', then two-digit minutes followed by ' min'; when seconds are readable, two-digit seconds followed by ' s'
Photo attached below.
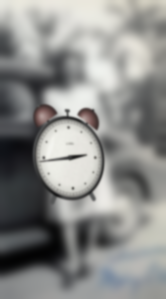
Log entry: 2 h 44 min
